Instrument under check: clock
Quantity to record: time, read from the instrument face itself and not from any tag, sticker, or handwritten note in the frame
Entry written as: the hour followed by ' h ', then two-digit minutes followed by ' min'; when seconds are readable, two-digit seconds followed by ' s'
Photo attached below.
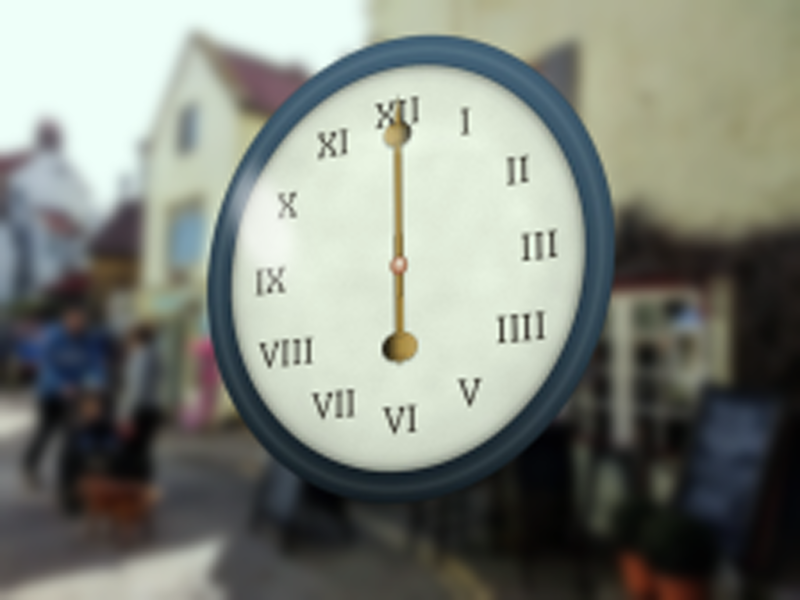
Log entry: 6 h 00 min
